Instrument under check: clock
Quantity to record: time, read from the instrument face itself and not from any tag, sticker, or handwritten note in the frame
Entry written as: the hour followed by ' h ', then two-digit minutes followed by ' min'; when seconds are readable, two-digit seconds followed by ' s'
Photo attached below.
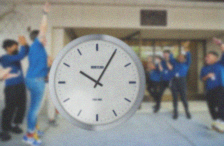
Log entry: 10 h 05 min
